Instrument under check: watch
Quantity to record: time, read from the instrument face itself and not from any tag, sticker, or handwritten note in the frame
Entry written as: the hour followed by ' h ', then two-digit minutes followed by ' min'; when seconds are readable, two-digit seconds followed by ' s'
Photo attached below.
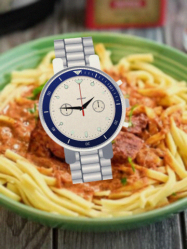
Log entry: 1 h 46 min
